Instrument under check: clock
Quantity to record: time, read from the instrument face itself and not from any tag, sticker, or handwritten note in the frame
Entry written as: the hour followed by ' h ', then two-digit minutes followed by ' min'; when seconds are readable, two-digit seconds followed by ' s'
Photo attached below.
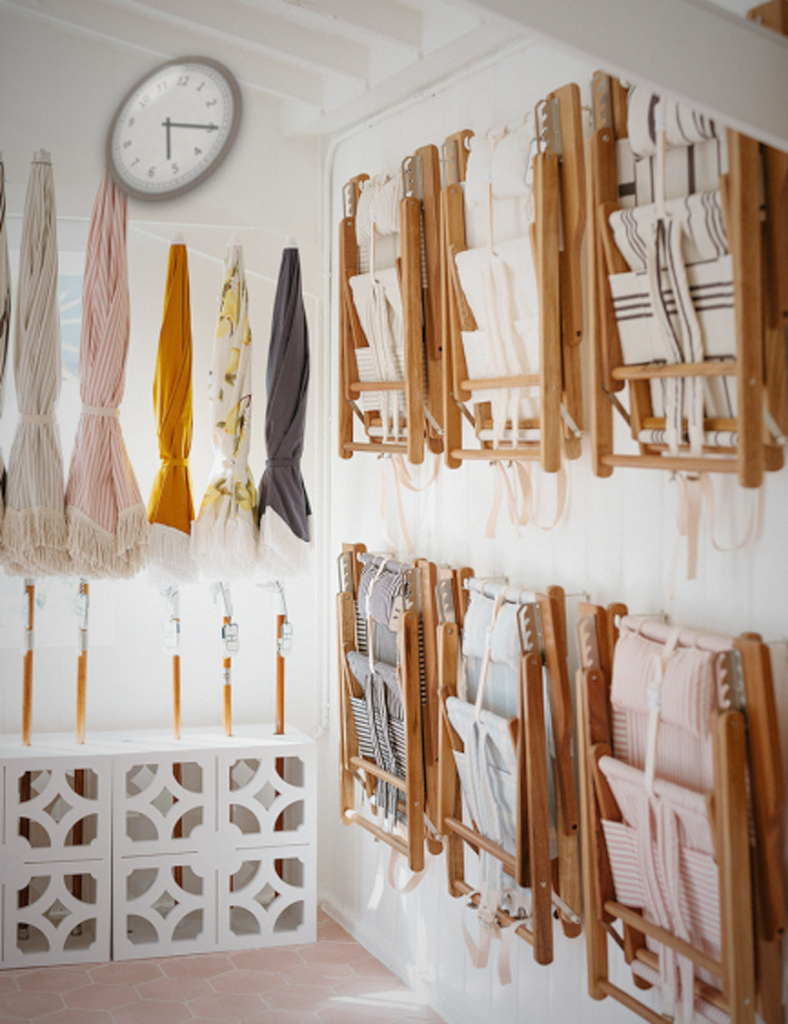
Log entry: 5 h 15 min
